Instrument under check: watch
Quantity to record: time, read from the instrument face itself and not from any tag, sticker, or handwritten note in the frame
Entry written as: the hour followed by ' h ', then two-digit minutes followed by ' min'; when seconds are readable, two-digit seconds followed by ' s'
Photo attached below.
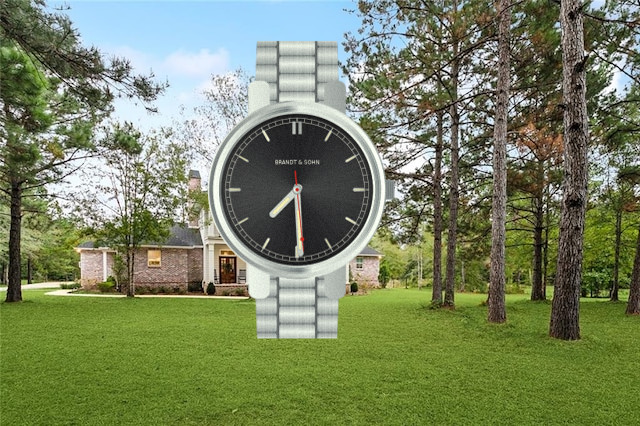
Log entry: 7 h 29 min 29 s
